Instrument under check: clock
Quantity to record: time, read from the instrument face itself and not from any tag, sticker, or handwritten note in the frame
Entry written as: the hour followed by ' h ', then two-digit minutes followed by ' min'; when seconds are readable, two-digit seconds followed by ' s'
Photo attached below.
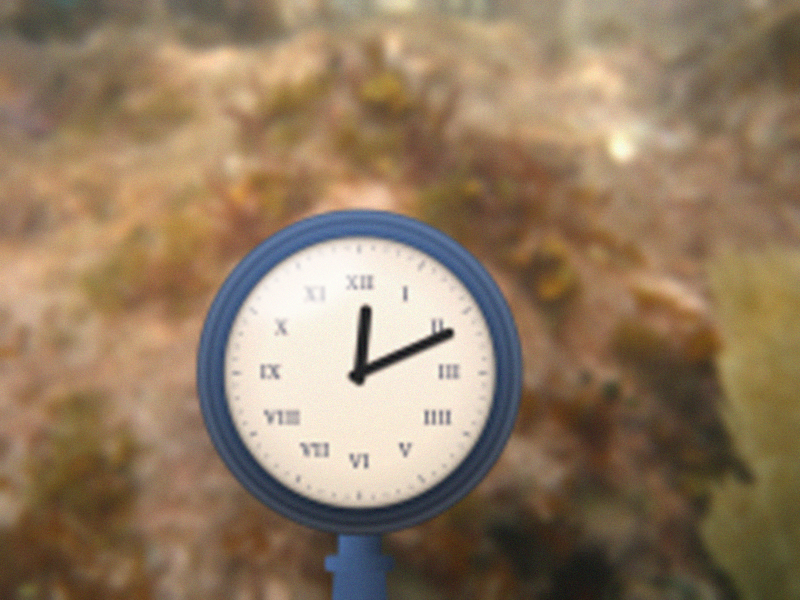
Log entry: 12 h 11 min
